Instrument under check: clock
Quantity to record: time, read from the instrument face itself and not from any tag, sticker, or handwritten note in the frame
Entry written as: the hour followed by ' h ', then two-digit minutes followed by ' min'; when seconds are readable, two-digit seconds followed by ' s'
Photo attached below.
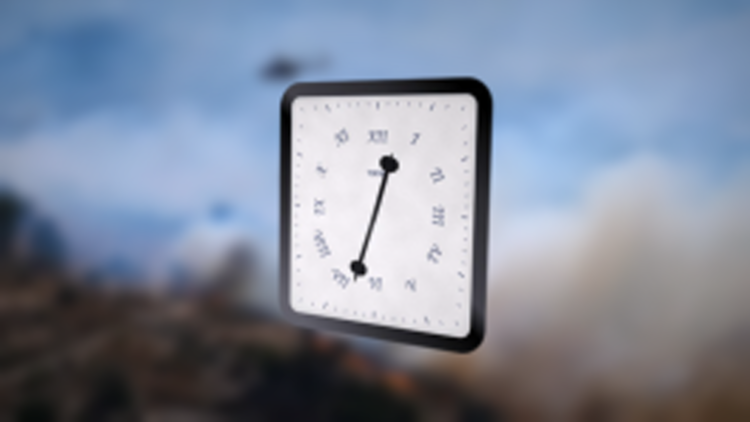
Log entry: 12 h 33 min
